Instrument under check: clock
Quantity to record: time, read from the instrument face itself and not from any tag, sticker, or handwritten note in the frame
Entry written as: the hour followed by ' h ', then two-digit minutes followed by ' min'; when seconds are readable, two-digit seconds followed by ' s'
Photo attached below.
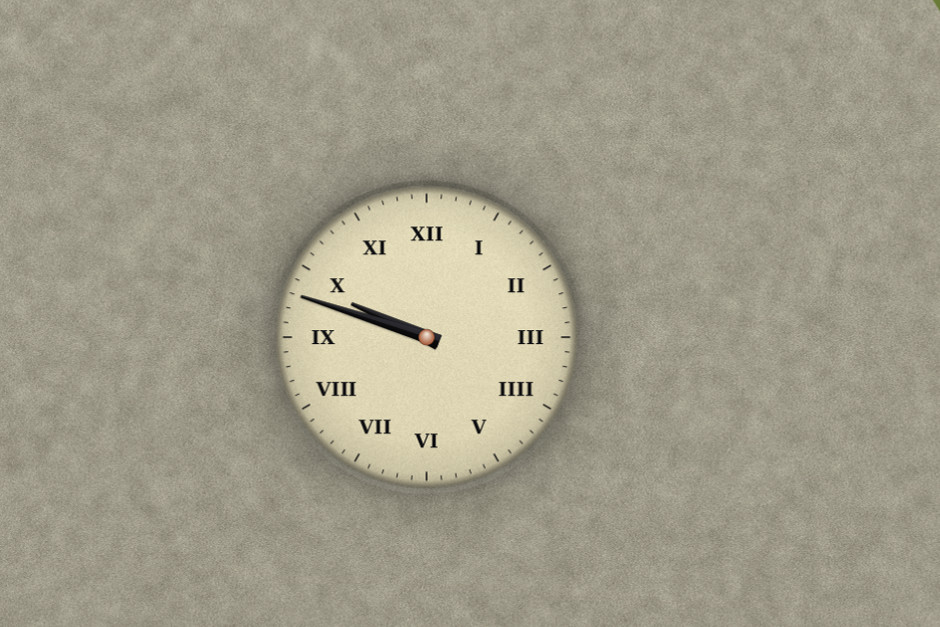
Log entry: 9 h 48 min
